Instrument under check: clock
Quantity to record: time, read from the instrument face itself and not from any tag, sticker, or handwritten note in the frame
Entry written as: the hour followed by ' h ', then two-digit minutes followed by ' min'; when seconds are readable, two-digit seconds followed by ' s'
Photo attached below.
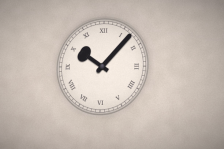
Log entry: 10 h 07 min
